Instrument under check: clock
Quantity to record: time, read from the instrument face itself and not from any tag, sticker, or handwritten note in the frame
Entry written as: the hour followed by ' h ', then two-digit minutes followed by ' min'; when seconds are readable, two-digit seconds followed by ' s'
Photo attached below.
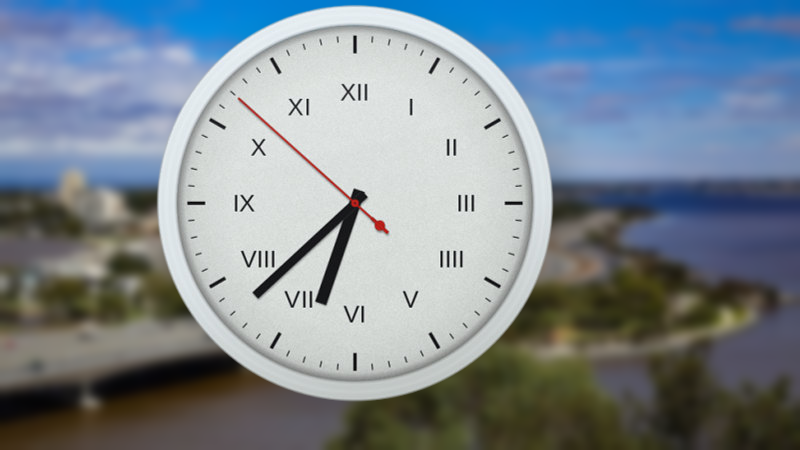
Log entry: 6 h 37 min 52 s
